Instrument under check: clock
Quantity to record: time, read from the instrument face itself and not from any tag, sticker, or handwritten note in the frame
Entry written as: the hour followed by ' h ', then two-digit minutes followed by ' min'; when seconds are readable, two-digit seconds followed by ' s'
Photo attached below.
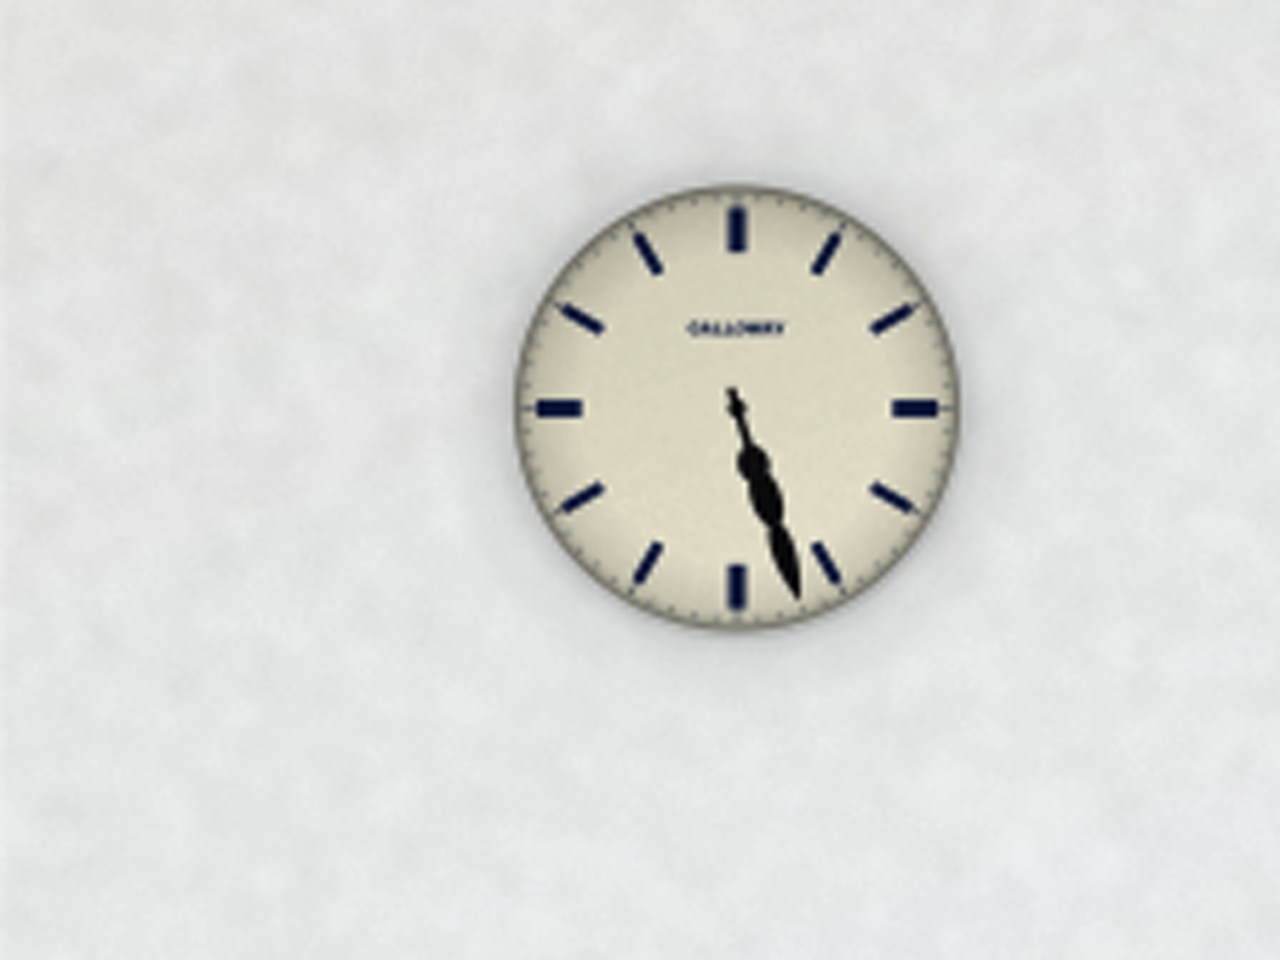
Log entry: 5 h 27 min
